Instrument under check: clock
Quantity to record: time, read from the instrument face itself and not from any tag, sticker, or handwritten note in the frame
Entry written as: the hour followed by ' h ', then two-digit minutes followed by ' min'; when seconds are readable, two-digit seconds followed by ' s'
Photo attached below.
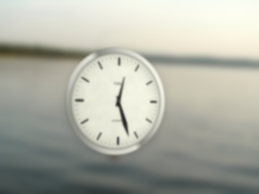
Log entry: 12 h 27 min
